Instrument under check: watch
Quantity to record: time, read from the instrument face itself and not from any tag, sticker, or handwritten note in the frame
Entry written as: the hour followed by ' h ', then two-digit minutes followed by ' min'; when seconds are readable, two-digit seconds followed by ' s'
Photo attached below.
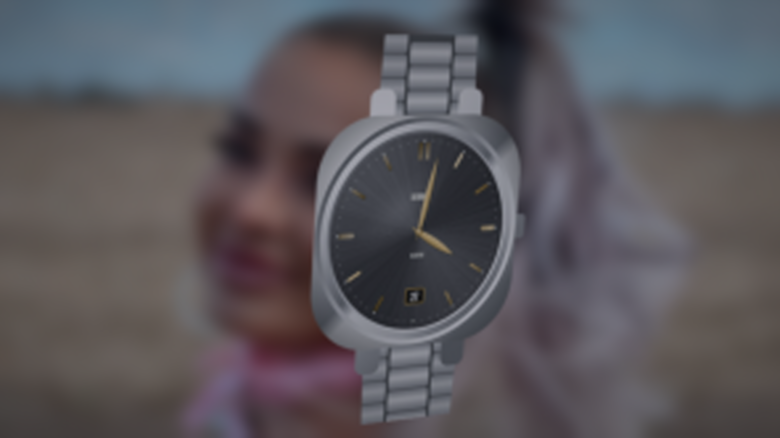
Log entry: 4 h 02 min
